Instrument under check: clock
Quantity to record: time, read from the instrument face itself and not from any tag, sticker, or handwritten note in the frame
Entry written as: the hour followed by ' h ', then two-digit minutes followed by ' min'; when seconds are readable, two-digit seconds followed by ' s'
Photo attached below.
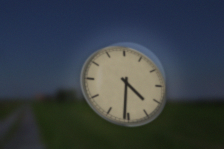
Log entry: 4 h 31 min
